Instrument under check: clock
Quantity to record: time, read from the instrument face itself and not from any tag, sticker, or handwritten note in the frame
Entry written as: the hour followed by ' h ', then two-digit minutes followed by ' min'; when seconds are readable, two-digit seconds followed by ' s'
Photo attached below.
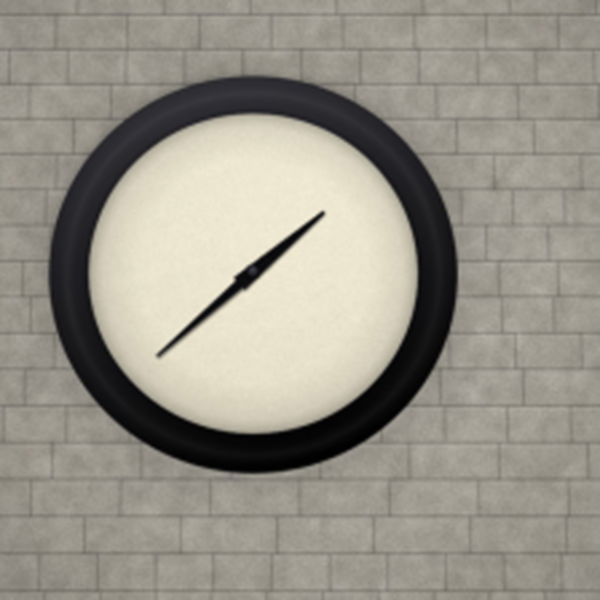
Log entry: 1 h 38 min
